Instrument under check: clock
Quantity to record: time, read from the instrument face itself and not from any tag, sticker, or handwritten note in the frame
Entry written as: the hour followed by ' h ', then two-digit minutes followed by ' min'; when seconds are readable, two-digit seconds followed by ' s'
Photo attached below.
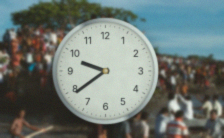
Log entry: 9 h 39 min
